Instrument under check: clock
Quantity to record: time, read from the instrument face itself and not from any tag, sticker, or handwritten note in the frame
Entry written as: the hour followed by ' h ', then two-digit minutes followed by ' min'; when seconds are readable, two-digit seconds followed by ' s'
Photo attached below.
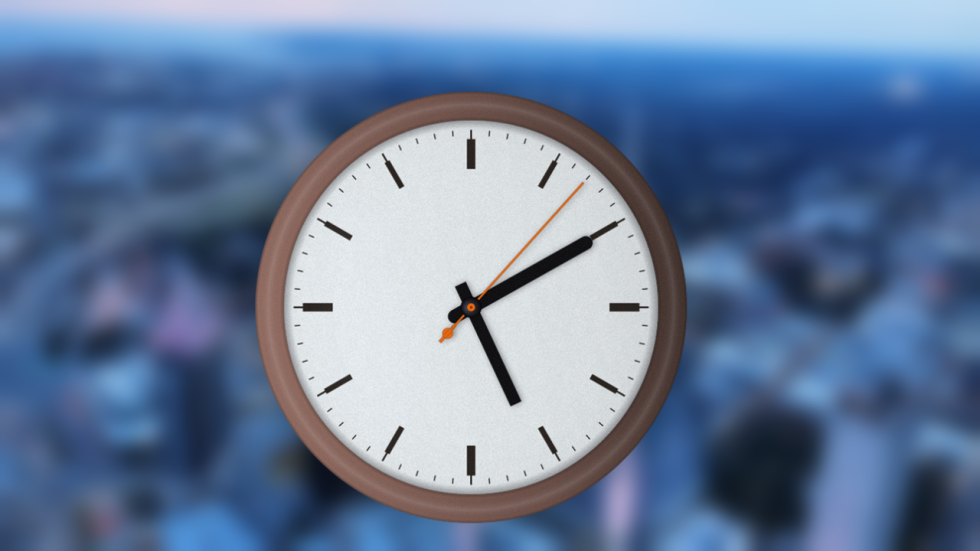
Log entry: 5 h 10 min 07 s
